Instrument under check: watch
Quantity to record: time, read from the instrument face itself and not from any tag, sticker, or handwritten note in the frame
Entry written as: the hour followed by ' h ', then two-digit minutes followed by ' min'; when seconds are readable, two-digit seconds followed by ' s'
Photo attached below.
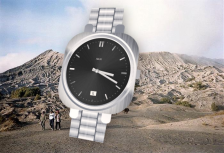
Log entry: 3 h 19 min
